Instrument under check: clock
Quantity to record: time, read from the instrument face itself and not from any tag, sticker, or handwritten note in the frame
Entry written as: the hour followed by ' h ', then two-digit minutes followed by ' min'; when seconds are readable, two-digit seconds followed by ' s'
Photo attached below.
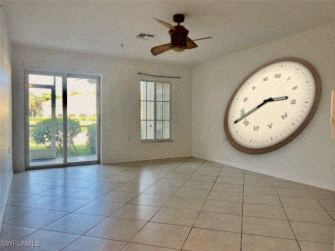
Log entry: 2 h 38 min
